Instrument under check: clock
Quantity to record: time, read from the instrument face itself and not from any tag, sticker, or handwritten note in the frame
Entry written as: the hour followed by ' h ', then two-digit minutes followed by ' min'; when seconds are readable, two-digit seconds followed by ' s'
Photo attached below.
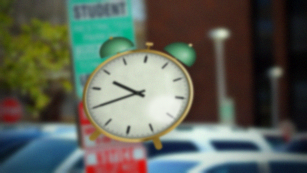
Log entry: 9 h 40 min
